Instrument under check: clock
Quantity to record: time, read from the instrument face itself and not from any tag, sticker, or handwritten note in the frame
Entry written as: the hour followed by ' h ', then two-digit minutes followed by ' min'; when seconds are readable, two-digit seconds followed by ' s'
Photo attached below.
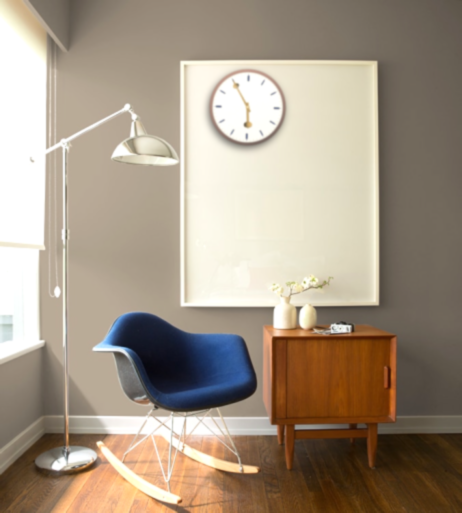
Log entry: 5 h 55 min
